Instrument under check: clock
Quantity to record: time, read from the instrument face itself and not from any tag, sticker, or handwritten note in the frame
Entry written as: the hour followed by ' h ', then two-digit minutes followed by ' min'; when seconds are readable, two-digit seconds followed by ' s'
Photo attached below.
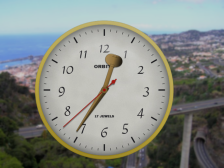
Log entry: 12 h 35 min 38 s
